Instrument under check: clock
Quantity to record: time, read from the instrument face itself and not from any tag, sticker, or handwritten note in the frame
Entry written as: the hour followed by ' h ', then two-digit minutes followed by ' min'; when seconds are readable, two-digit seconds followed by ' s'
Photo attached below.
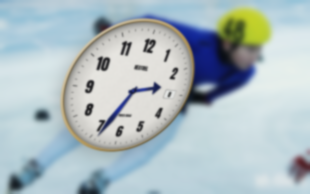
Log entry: 2 h 34 min
